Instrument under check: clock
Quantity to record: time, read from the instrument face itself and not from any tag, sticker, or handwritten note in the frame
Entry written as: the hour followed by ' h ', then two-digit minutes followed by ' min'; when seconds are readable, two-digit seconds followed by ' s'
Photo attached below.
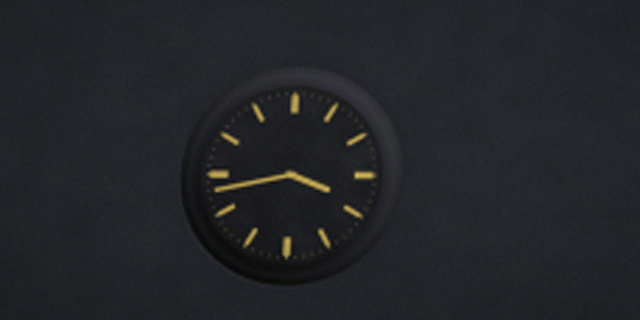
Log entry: 3 h 43 min
